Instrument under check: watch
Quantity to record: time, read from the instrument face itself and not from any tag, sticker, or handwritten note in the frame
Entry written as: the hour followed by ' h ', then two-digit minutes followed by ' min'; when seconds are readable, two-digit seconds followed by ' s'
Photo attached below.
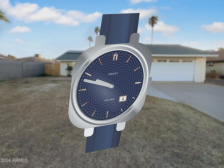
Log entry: 9 h 48 min
